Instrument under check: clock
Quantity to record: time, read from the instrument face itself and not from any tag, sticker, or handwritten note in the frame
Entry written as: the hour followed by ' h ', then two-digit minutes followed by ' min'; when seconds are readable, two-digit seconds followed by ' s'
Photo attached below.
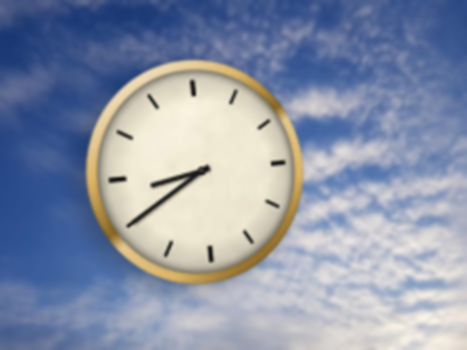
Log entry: 8 h 40 min
